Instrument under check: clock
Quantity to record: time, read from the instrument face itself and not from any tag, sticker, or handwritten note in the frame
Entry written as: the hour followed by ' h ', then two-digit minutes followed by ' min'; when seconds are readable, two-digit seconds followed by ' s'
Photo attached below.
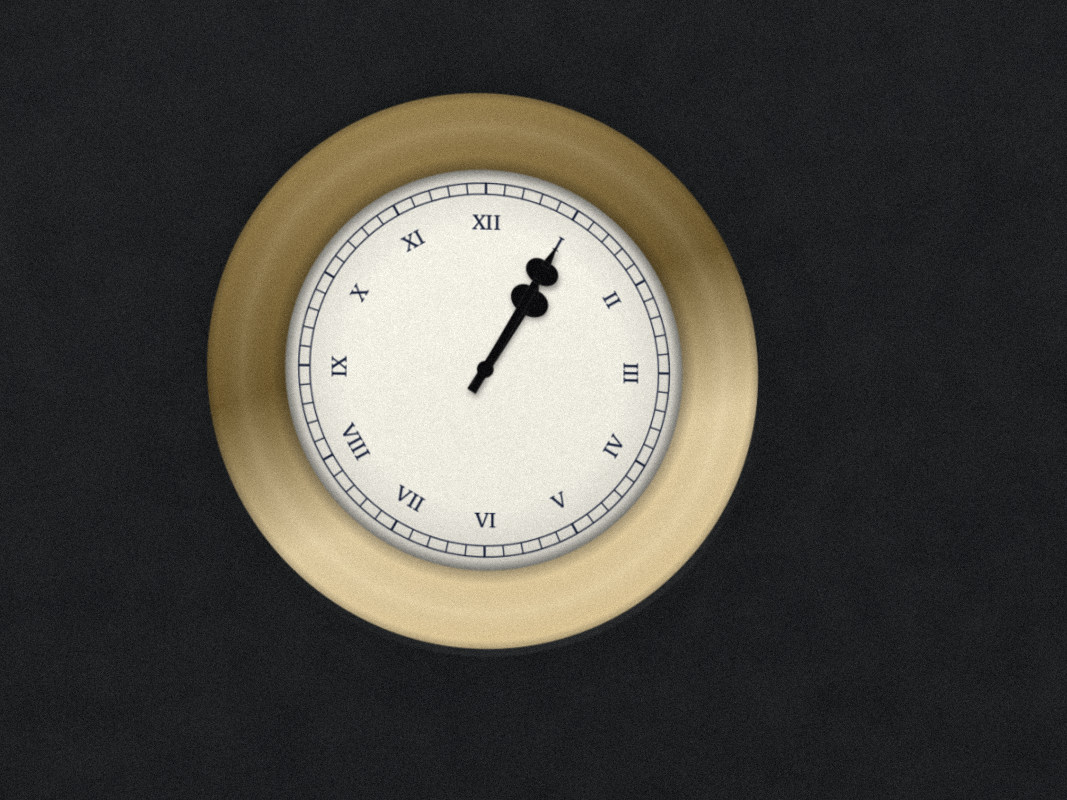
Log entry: 1 h 05 min
